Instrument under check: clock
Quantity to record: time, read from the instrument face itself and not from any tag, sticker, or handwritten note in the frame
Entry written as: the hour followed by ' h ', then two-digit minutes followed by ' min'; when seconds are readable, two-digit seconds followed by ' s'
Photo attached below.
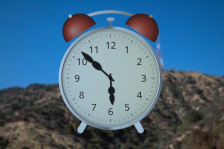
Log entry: 5 h 52 min
